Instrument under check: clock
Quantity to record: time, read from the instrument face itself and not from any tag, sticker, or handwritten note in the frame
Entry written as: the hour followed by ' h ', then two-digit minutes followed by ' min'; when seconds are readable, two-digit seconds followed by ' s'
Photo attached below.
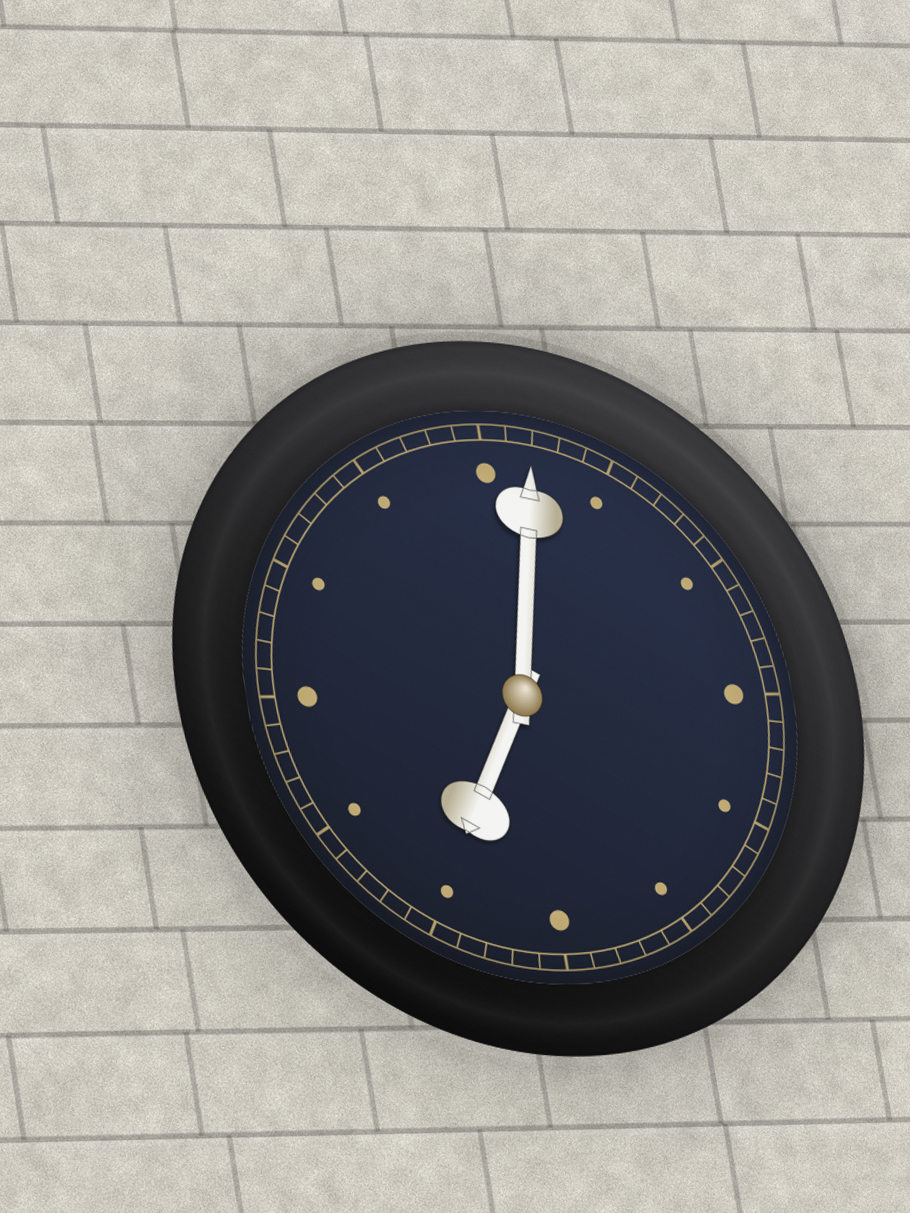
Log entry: 7 h 02 min
